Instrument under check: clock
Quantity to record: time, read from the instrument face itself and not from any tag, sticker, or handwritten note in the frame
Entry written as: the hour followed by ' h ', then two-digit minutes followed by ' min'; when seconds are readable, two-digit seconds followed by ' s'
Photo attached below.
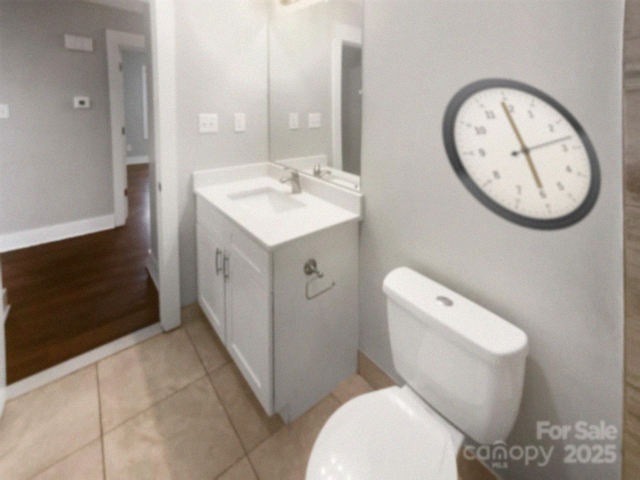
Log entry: 5 h 59 min 13 s
